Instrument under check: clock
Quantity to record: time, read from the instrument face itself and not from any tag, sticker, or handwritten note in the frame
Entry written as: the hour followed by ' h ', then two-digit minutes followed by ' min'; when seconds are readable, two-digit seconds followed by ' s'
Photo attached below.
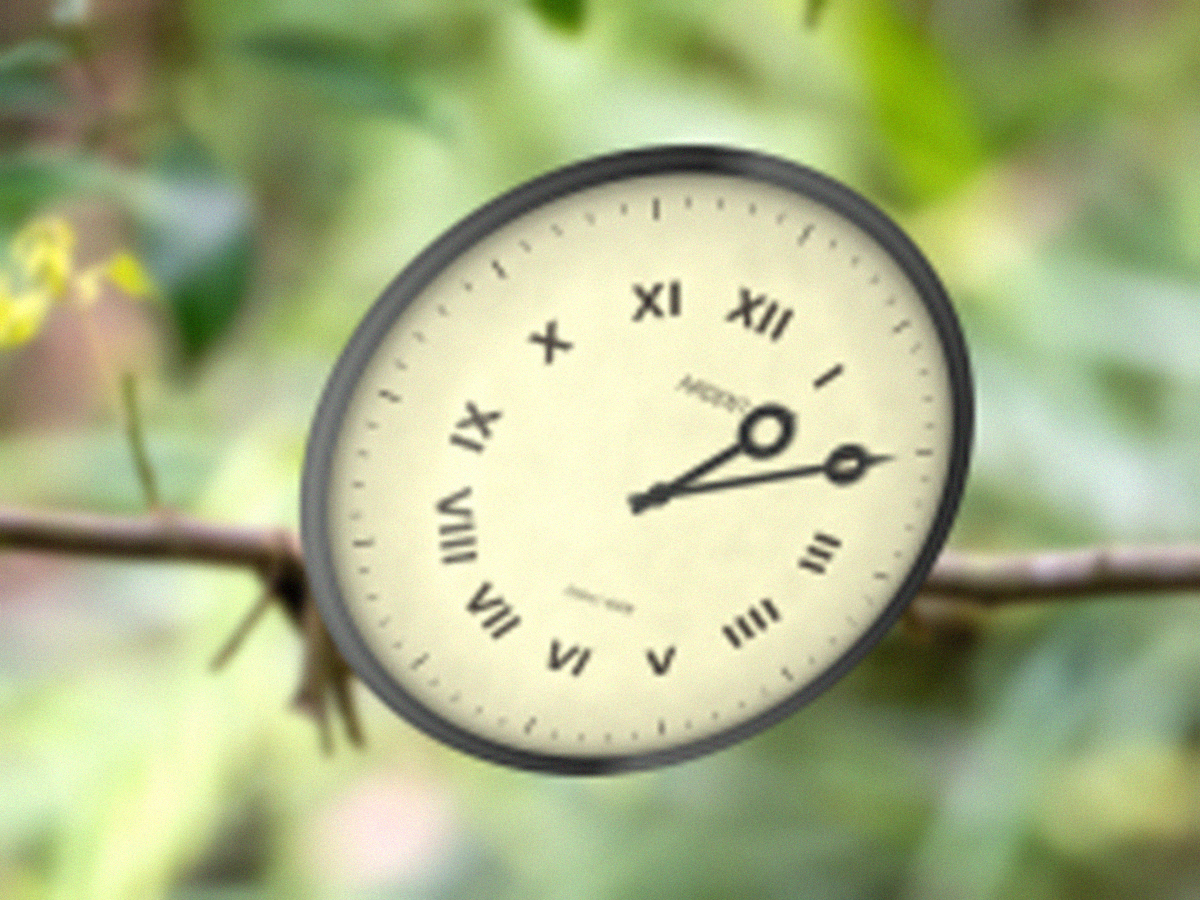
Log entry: 1 h 10 min
